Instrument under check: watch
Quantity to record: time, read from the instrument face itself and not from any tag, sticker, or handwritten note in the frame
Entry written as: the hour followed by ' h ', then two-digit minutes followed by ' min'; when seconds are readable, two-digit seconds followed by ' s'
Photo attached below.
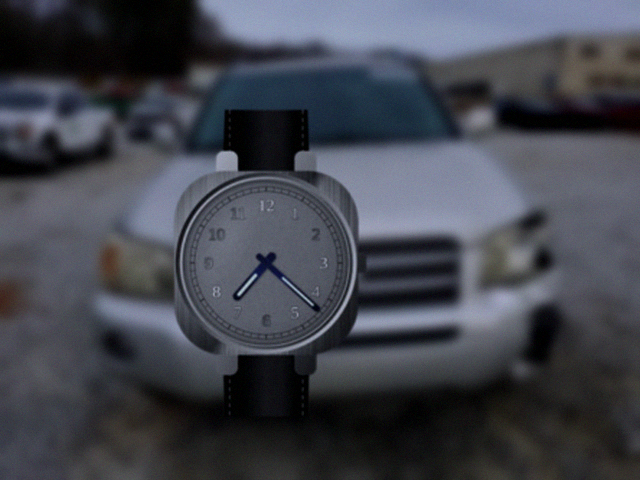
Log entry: 7 h 22 min
